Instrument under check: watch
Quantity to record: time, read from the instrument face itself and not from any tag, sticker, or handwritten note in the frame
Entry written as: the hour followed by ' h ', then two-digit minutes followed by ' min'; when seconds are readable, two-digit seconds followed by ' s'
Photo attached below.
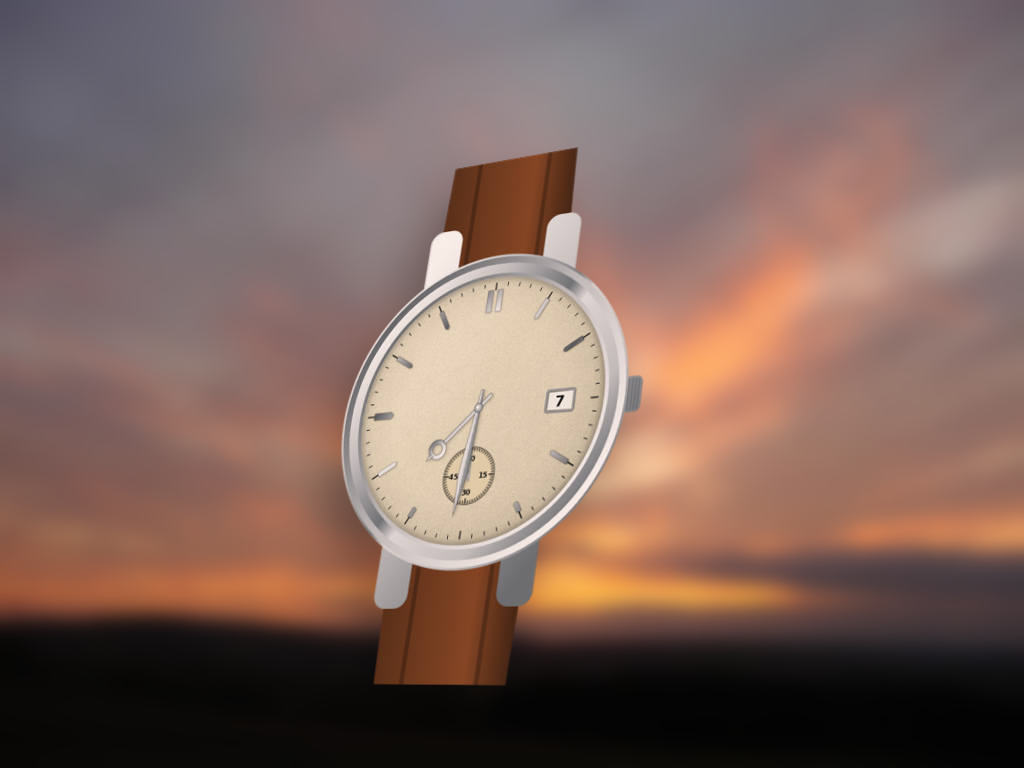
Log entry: 7 h 31 min
